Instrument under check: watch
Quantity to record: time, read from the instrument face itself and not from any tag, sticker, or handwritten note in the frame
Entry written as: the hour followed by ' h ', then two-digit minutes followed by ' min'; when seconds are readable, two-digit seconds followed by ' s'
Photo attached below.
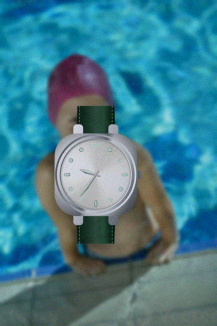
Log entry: 9 h 36 min
